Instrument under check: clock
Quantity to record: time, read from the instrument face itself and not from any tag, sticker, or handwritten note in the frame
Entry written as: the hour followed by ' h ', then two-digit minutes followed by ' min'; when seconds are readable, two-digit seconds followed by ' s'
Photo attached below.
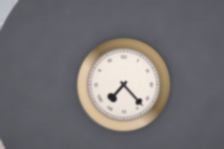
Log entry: 7 h 23 min
